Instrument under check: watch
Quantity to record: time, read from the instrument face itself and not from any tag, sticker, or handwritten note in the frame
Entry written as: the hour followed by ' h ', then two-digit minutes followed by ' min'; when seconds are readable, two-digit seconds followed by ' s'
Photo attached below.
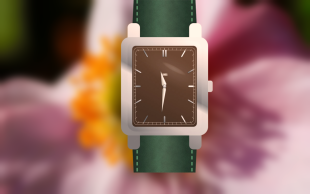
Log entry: 11 h 31 min
